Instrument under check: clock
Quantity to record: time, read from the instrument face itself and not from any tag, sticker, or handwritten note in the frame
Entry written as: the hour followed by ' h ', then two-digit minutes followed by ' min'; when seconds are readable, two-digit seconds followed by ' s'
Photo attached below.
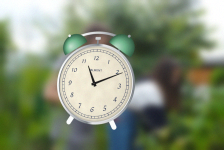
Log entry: 11 h 11 min
